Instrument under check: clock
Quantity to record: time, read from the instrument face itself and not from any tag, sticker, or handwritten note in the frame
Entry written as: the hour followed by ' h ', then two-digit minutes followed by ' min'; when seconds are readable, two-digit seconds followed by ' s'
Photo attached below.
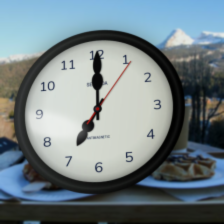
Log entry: 7 h 00 min 06 s
